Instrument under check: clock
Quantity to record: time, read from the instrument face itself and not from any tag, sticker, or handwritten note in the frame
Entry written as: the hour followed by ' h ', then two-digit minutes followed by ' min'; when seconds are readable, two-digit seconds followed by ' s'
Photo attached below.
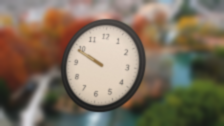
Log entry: 9 h 49 min
